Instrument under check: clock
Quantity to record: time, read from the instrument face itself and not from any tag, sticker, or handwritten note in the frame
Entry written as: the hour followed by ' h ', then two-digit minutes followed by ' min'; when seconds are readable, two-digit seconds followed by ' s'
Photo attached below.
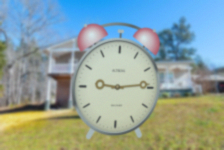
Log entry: 9 h 14 min
